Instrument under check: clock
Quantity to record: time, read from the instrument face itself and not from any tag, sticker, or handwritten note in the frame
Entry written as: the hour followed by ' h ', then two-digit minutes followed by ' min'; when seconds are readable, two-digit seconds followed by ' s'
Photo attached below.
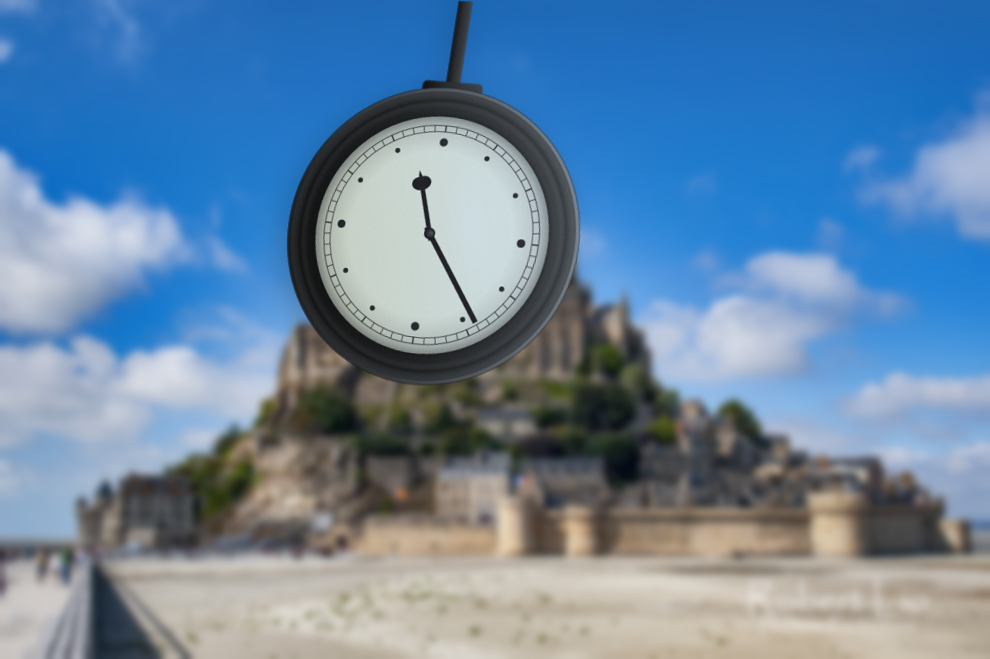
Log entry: 11 h 24 min
